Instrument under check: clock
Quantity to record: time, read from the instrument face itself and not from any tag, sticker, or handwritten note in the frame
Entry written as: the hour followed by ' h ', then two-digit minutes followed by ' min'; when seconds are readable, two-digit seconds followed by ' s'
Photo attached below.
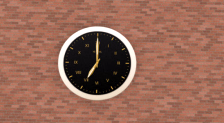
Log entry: 7 h 00 min
